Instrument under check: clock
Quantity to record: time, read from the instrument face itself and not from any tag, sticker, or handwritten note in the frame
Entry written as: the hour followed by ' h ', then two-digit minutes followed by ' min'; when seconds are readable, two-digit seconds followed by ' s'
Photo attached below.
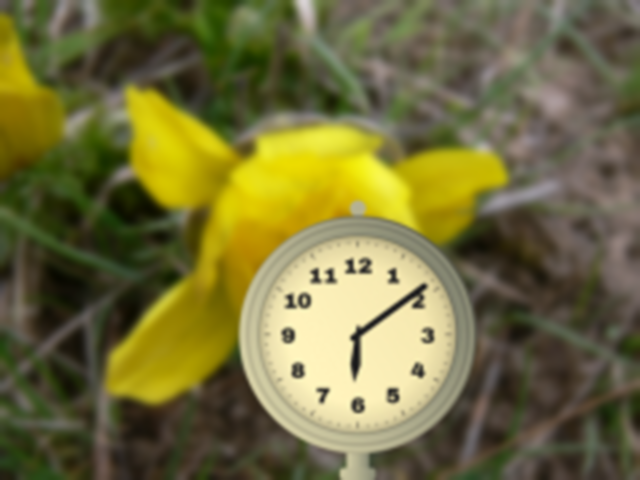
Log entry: 6 h 09 min
